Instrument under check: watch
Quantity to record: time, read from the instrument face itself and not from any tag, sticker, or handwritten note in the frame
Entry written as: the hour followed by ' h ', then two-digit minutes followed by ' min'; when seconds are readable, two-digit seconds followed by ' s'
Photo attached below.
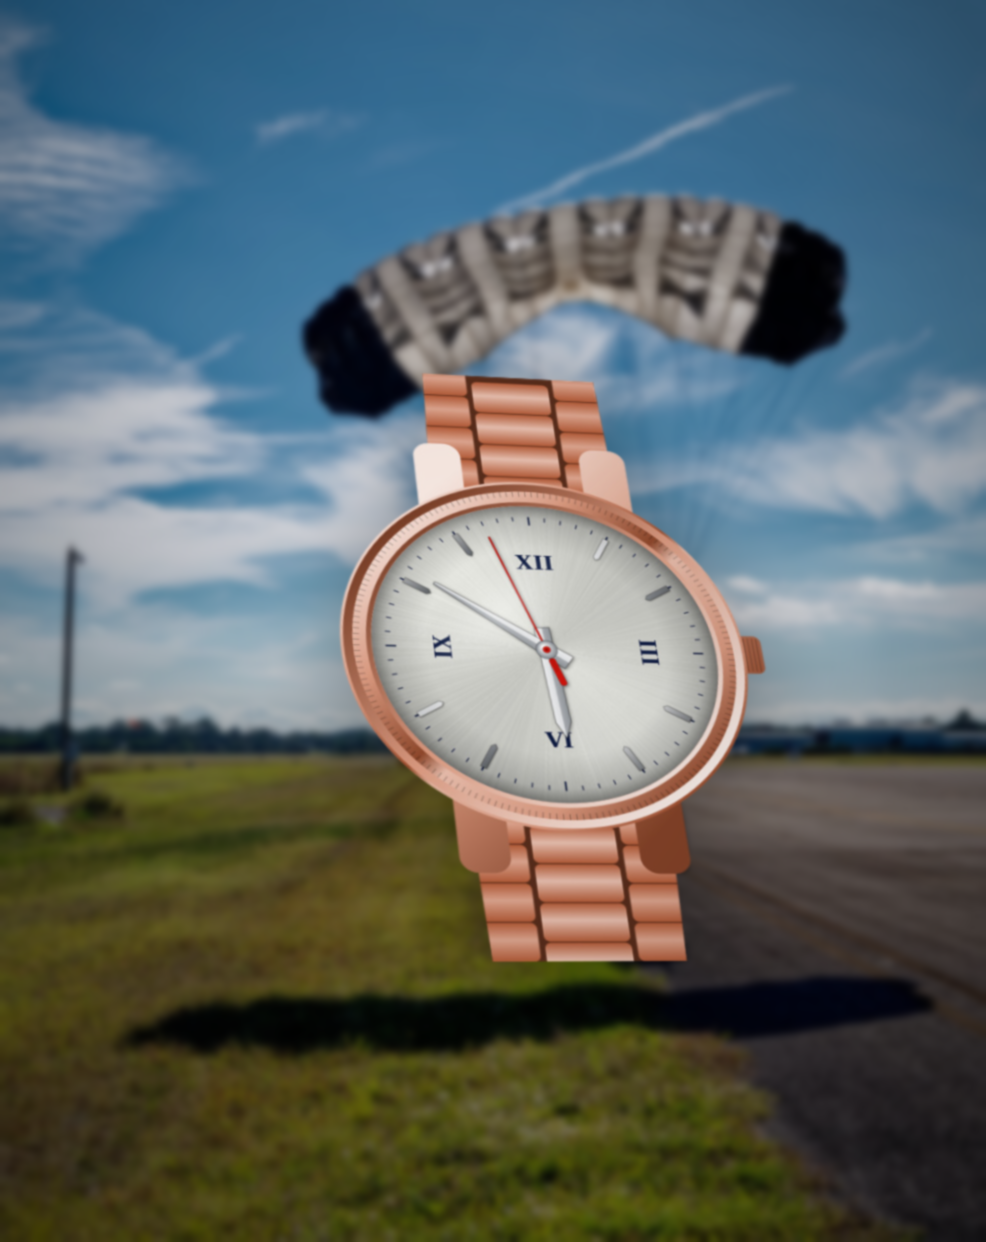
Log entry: 5 h 50 min 57 s
